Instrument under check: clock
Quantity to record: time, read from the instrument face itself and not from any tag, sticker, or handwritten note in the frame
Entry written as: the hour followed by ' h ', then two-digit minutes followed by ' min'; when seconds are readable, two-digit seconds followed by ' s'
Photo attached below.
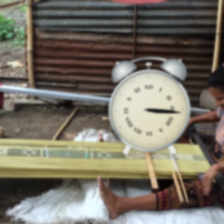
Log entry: 3 h 16 min
